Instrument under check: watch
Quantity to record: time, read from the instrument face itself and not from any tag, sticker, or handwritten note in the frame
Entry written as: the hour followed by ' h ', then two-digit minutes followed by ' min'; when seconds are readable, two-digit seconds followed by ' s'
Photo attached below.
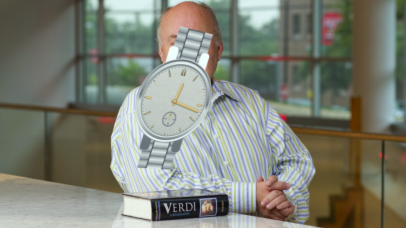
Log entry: 12 h 17 min
